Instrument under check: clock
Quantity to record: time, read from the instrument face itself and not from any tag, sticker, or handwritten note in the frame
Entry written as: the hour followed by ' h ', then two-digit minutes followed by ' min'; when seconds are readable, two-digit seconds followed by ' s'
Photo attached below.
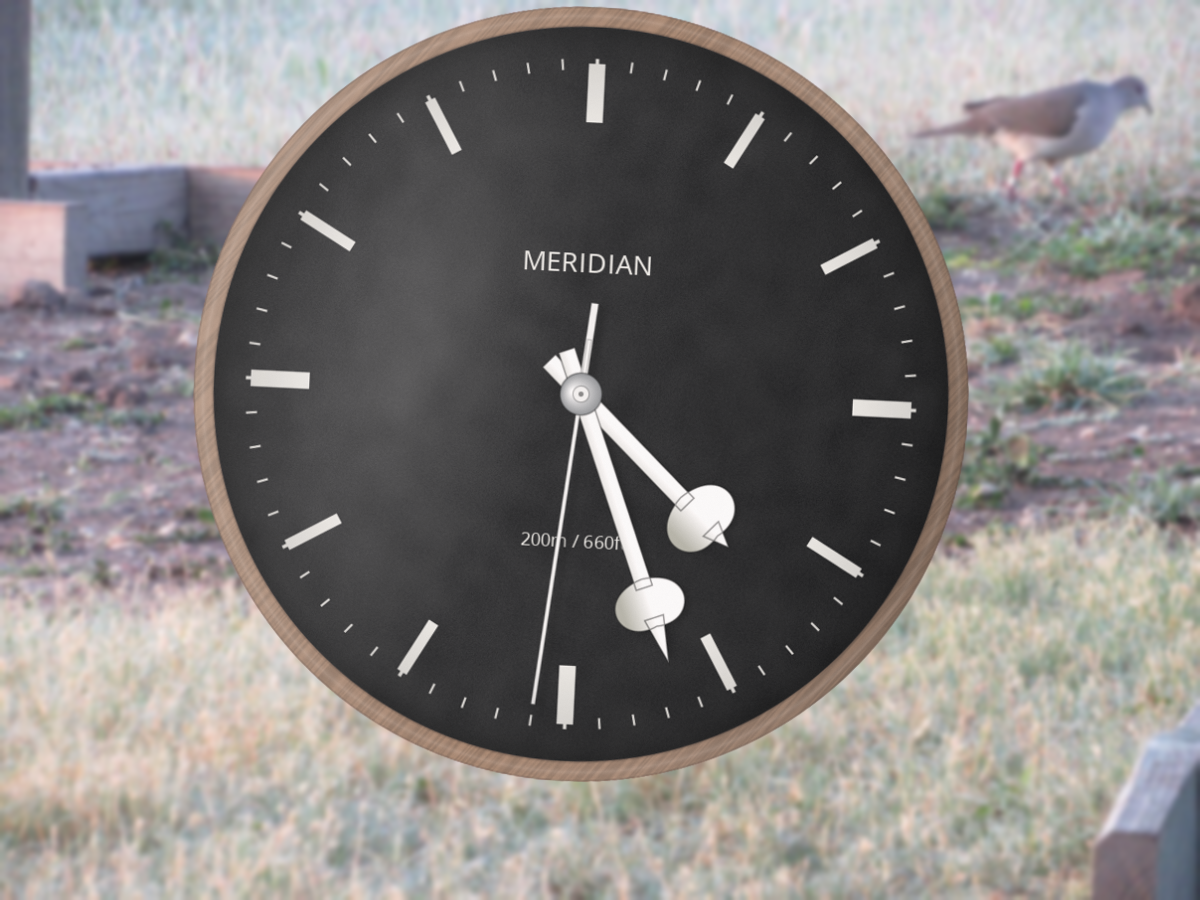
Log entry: 4 h 26 min 31 s
